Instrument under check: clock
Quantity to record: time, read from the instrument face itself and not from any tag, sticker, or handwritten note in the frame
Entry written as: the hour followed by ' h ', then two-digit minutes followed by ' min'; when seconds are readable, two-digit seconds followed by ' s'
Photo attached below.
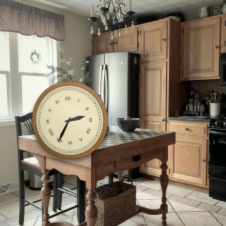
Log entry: 2 h 35 min
